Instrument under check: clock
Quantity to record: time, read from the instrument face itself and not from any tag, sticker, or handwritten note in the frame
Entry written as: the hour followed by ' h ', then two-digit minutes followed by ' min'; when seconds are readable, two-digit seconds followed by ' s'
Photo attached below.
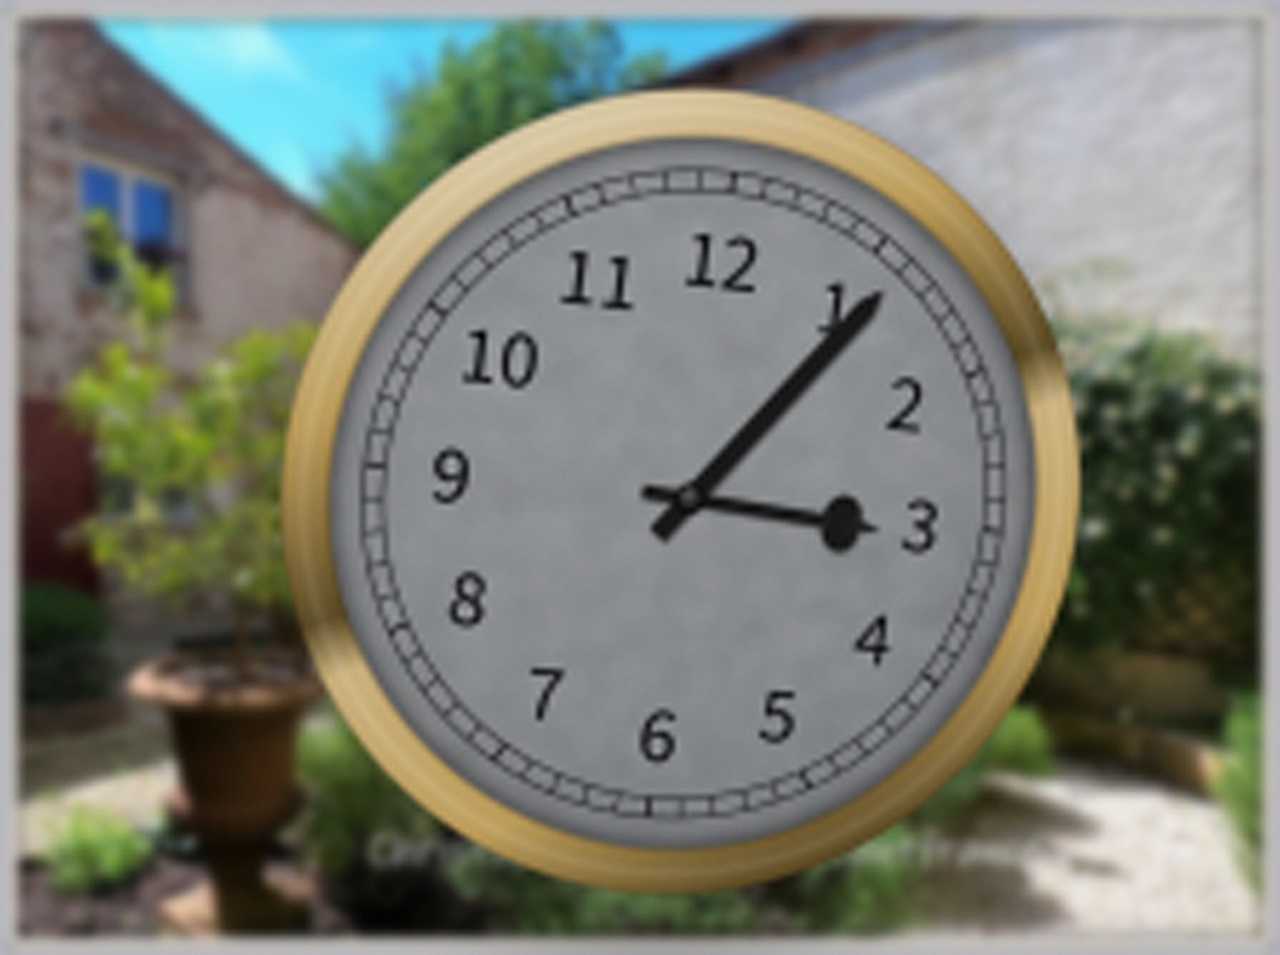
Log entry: 3 h 06 min
